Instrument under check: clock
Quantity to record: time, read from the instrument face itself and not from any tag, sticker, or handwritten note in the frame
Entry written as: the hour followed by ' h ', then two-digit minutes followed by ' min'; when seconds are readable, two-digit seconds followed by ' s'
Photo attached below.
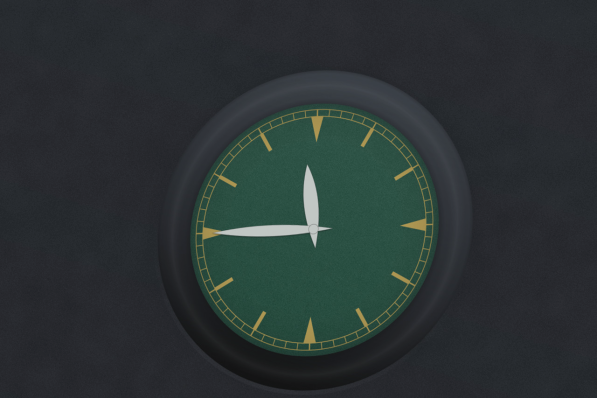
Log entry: 11 h 45 min
